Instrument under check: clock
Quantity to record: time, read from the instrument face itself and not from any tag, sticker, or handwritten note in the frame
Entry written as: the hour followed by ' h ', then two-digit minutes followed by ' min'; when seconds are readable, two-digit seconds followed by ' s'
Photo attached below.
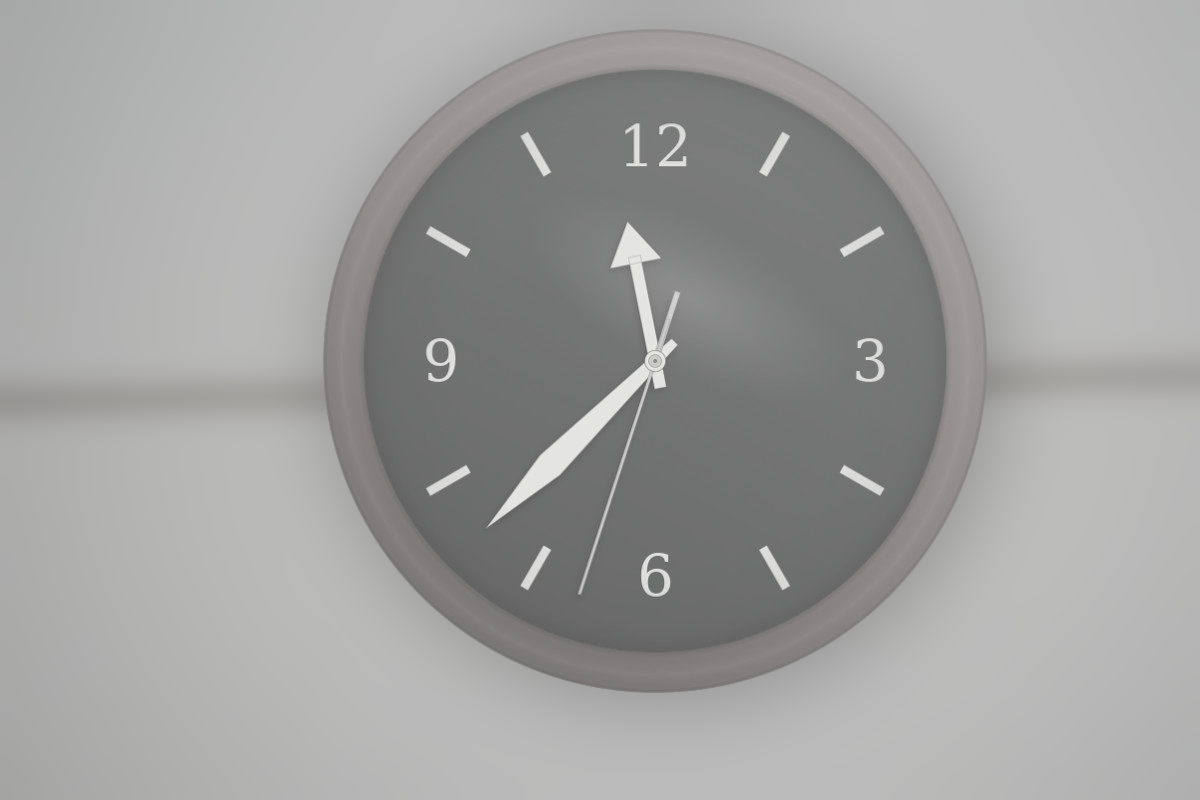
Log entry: 11 h 37 min 33 s
